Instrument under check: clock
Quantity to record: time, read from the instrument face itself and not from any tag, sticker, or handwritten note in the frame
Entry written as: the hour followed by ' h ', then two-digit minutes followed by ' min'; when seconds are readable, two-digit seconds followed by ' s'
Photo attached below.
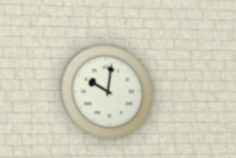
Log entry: 10 h 02 min
